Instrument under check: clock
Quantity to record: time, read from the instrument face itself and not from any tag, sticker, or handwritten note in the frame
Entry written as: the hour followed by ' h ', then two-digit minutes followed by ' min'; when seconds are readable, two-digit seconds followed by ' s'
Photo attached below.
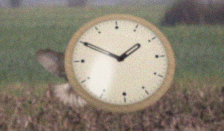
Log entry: 1 h 50 min
